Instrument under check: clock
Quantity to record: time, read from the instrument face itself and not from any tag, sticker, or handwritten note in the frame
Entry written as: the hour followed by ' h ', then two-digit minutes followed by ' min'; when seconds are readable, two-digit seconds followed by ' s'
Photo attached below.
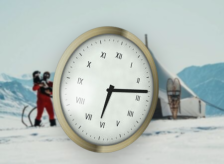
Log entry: 6 h 13 min
